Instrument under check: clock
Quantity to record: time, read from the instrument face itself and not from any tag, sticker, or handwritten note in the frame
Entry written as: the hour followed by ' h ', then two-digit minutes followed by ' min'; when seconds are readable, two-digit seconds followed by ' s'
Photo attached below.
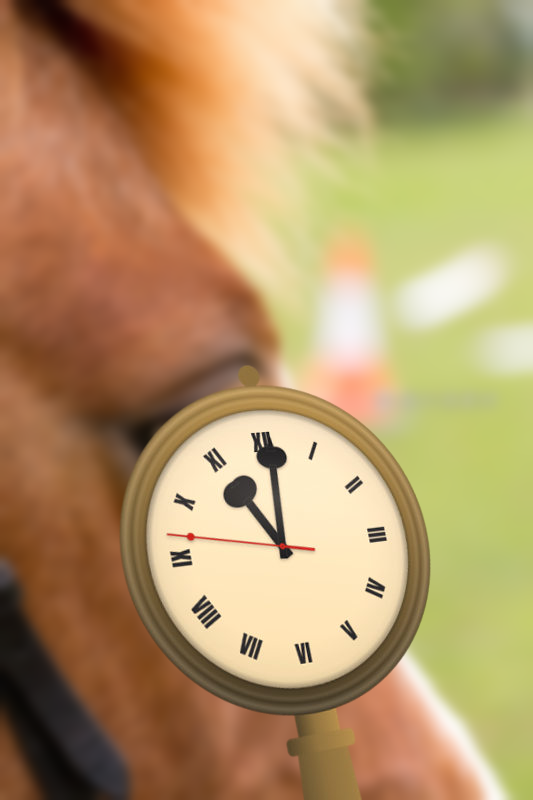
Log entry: 11 h 00 min 47 s
